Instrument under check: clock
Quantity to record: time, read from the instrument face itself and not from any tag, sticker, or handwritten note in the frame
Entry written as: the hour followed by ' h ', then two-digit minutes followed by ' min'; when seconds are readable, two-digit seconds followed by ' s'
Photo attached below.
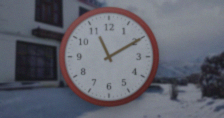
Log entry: 11 h 10 min
